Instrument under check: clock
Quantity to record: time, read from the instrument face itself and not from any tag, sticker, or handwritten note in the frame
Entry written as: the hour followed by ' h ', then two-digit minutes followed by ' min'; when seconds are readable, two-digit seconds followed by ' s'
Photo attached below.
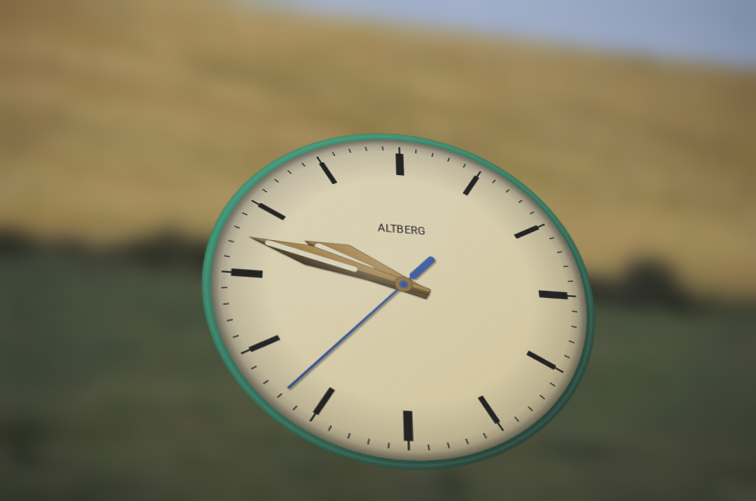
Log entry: 9 h 47 min 37 s
